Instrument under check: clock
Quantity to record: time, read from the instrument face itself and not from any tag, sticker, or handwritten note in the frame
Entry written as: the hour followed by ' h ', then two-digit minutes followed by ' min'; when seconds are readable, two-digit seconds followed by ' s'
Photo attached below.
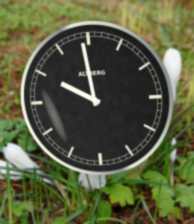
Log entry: 9 h 59 min
